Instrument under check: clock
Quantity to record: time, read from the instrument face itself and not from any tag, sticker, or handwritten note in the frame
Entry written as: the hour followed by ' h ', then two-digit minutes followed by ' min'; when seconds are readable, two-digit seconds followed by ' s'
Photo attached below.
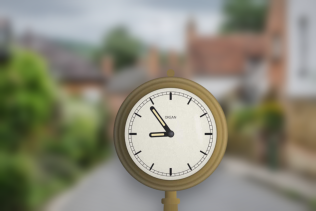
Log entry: 8 h 54 min
